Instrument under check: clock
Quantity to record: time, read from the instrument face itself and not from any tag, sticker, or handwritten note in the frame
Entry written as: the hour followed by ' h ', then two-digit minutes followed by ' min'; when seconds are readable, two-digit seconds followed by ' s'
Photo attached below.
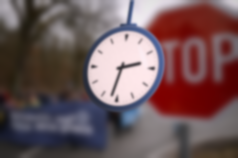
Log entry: 2 h 32 min
